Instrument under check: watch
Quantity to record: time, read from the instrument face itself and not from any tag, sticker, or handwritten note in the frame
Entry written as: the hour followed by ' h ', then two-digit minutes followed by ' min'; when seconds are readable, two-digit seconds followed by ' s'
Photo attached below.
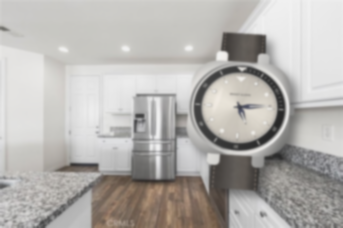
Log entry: 5 h 14 min
